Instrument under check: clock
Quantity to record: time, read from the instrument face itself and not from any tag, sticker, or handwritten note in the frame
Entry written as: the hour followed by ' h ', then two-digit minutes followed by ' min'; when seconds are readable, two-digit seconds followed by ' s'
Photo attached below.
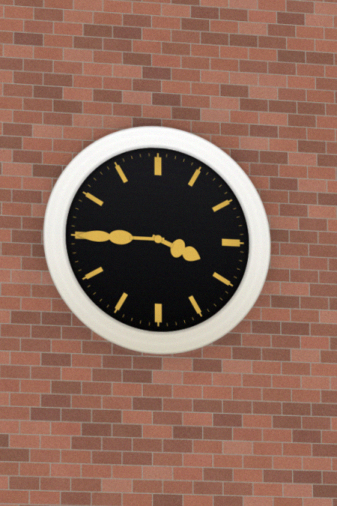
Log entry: 3 h 45 min
